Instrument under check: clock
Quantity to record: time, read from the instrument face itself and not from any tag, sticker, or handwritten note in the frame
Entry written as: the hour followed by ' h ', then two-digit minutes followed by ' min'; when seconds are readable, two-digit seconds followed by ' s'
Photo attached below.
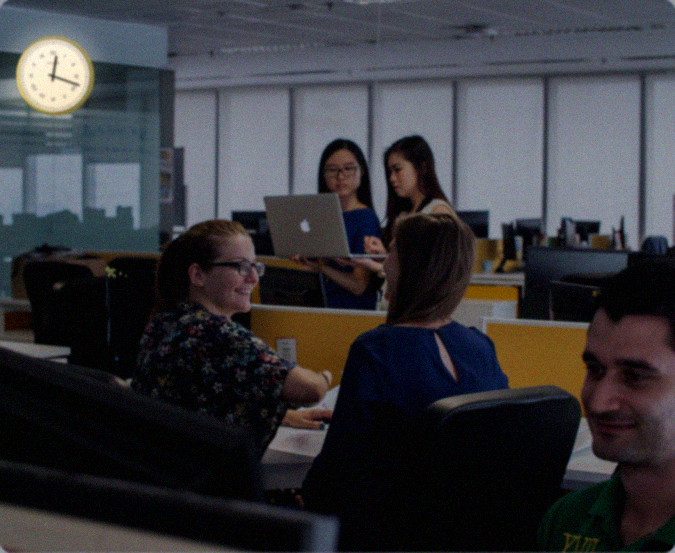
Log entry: 12 h 18 min
